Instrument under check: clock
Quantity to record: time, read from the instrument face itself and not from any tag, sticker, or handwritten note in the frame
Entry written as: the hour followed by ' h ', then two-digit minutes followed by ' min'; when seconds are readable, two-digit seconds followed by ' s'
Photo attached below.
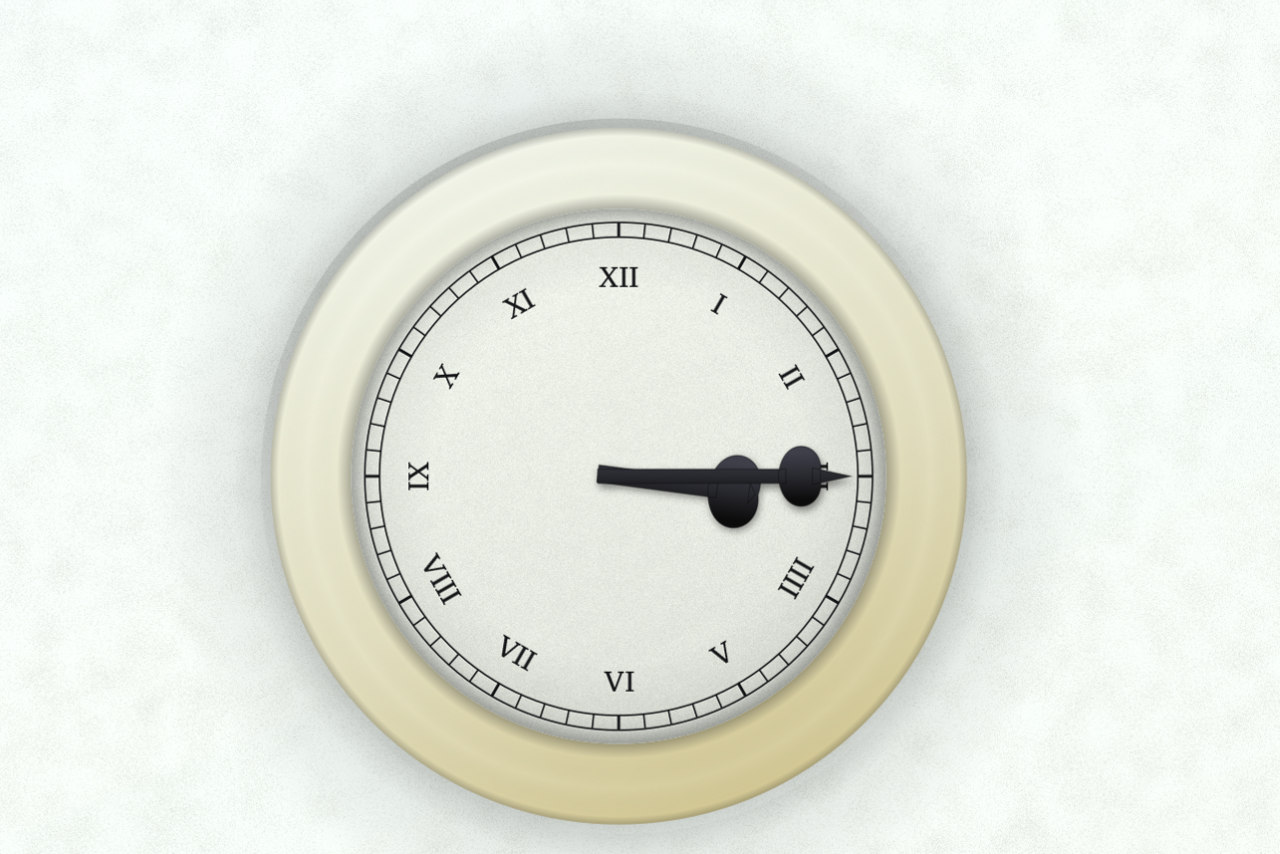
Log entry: 3 h 15 min
